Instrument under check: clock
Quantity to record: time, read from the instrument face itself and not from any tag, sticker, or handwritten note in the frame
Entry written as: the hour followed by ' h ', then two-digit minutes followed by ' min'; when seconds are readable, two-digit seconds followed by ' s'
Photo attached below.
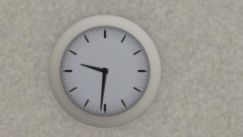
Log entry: 9 h 31 min
